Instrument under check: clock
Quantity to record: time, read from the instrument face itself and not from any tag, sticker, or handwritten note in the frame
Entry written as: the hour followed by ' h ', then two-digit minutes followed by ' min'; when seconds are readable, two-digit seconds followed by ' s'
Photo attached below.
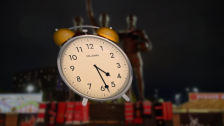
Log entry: 4 h 28 min
